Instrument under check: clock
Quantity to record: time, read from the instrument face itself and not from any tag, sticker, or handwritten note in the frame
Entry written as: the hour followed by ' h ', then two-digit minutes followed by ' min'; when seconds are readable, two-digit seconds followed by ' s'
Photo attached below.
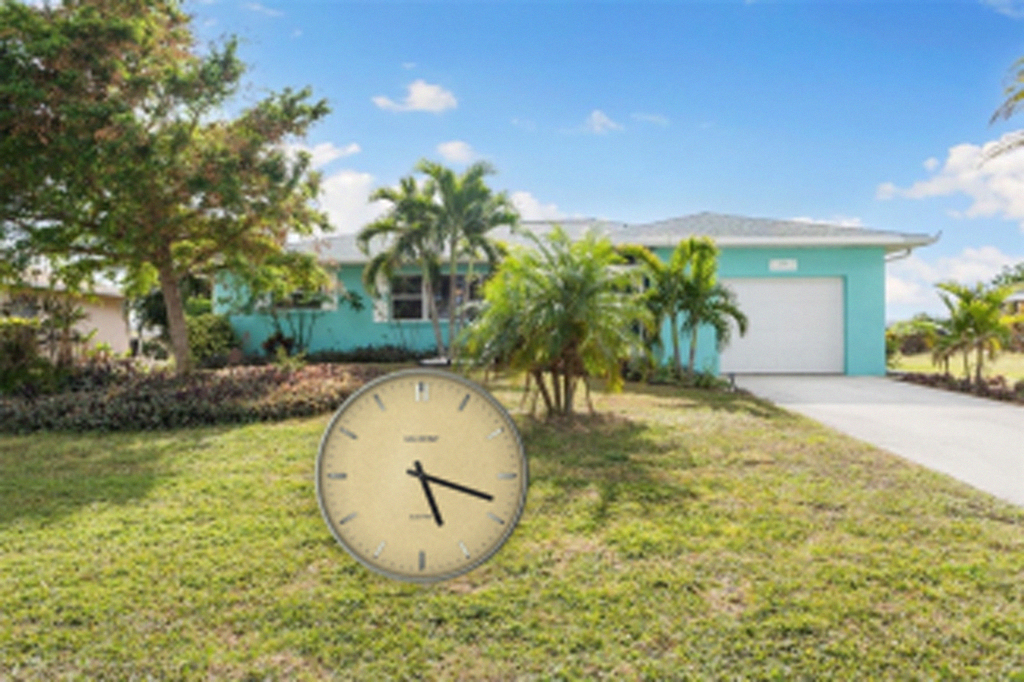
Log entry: 5 h 18 min
